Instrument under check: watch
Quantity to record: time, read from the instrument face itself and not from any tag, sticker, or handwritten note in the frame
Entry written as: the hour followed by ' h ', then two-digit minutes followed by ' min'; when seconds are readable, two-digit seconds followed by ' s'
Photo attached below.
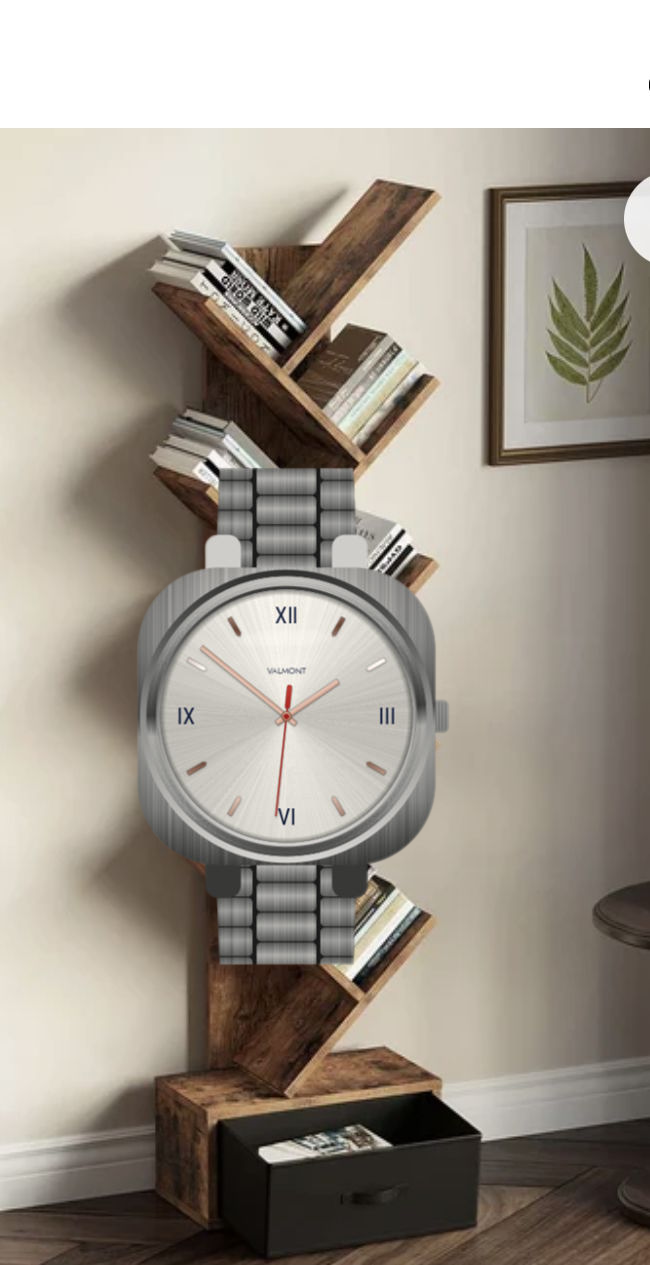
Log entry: 1 h 51 min 31 s
